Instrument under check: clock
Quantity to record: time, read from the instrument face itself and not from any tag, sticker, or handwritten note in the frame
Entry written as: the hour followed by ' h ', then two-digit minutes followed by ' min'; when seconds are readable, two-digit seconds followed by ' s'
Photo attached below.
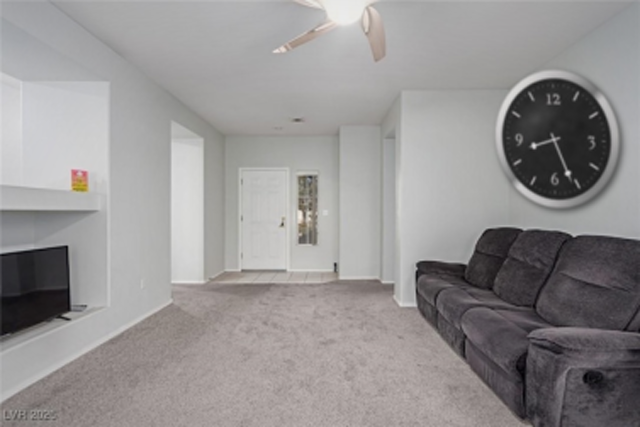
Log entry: 8 h 26 min
